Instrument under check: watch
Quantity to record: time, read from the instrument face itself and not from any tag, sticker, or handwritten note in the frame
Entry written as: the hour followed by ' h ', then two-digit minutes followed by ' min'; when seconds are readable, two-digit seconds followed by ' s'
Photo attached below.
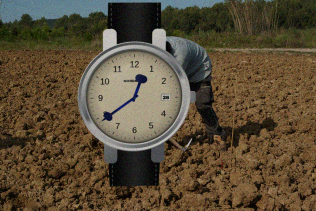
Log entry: 12 h 39 min
